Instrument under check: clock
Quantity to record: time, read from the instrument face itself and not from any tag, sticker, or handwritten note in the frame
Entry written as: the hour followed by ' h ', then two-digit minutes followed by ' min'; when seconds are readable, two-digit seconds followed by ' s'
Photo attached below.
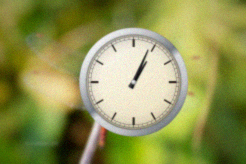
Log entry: 1 h 04 min
